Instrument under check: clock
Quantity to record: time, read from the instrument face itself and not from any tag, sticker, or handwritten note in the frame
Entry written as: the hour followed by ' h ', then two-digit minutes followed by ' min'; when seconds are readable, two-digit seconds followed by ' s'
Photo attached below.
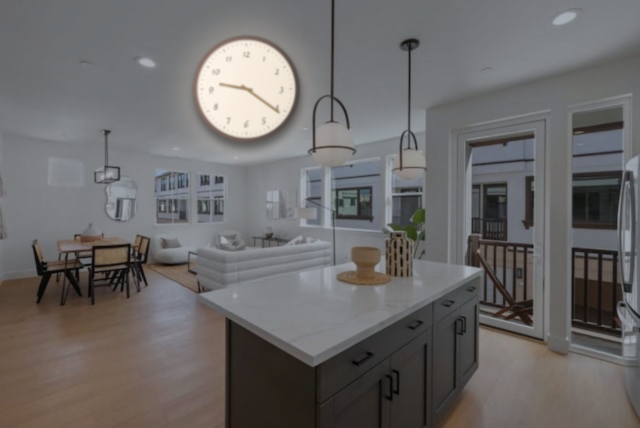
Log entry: 9 h 21 min
